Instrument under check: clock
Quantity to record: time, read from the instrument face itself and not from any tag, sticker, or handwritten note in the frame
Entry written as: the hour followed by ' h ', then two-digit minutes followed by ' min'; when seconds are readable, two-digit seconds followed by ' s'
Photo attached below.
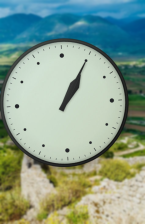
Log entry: 1 h 05 min
